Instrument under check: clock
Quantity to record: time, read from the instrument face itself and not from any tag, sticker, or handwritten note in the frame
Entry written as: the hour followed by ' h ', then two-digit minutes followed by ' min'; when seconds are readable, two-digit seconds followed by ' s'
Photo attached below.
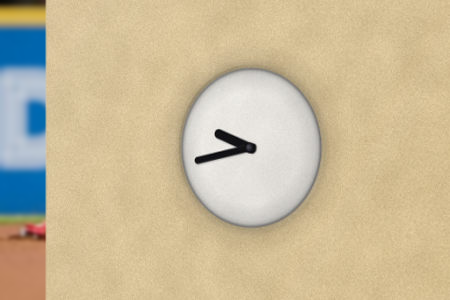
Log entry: 9 h 43 min
